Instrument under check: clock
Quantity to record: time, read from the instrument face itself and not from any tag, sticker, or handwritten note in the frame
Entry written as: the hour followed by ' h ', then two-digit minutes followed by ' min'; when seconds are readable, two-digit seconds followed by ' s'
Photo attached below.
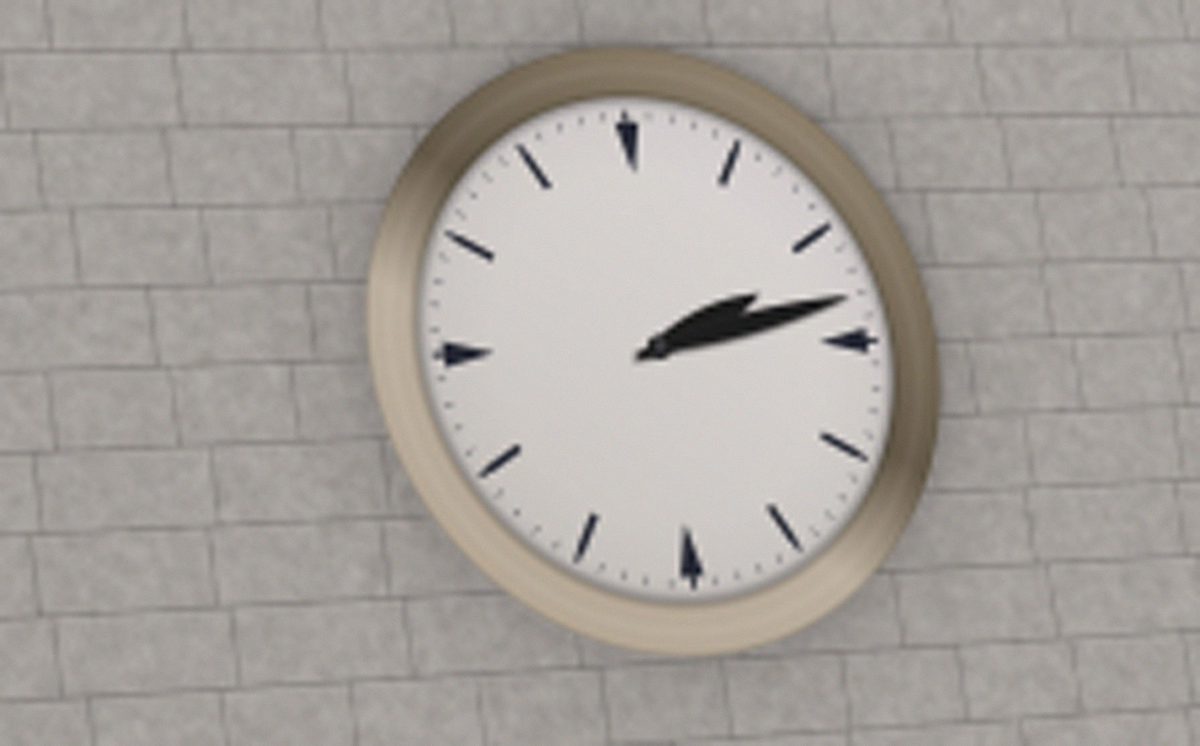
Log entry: 2 h 13 min
